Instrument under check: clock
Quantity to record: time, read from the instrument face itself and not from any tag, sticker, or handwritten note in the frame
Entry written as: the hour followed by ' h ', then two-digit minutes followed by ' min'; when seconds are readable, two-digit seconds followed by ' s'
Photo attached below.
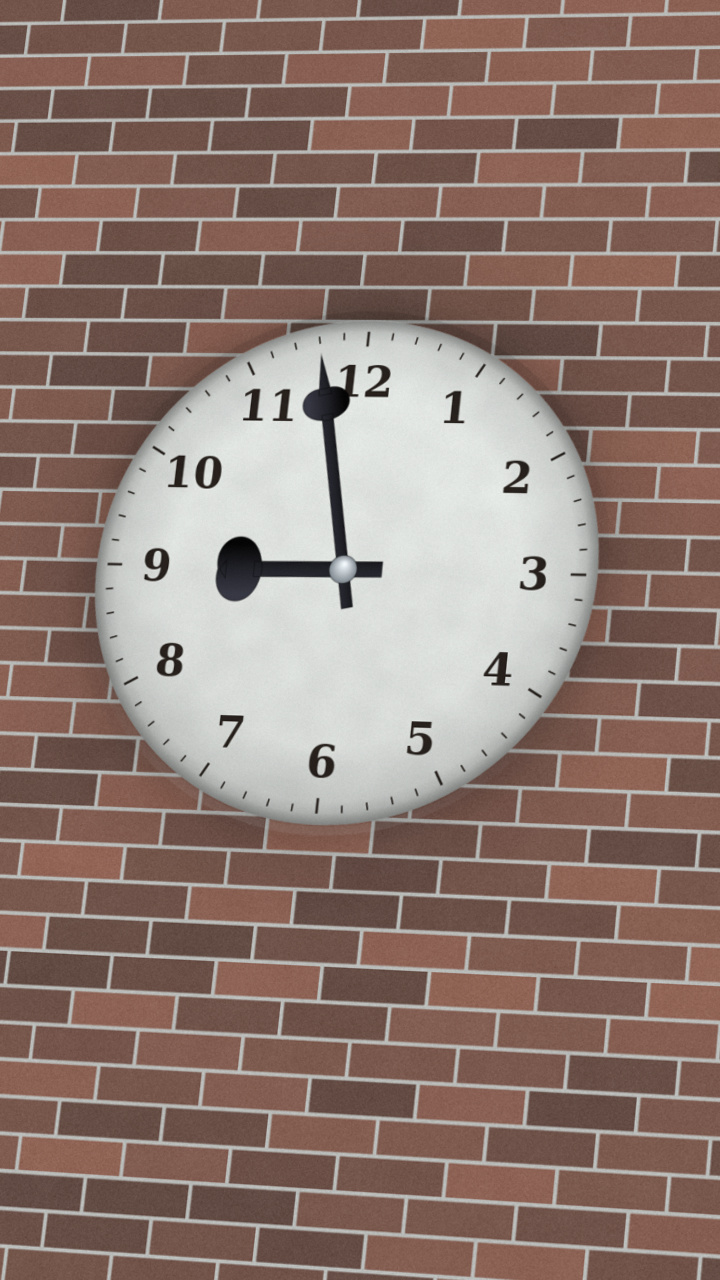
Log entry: 8 h 58 min
